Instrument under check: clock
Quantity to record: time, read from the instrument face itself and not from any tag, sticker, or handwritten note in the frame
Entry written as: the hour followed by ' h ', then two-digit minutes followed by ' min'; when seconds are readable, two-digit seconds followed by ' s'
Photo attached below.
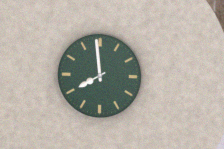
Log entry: 7 h 59 min
